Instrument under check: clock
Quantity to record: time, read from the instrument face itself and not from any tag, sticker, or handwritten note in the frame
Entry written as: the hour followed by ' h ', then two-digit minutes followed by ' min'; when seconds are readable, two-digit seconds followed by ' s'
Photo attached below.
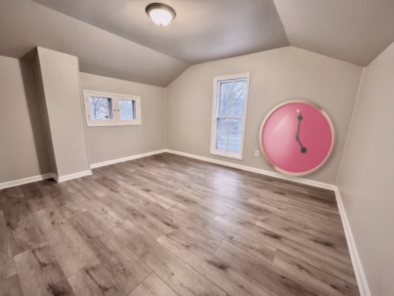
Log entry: 5 h 01 min
